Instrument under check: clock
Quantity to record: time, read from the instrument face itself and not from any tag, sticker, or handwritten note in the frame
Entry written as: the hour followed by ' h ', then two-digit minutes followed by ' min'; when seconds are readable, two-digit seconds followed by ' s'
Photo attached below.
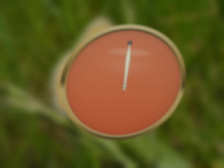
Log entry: 12 h 00 min
